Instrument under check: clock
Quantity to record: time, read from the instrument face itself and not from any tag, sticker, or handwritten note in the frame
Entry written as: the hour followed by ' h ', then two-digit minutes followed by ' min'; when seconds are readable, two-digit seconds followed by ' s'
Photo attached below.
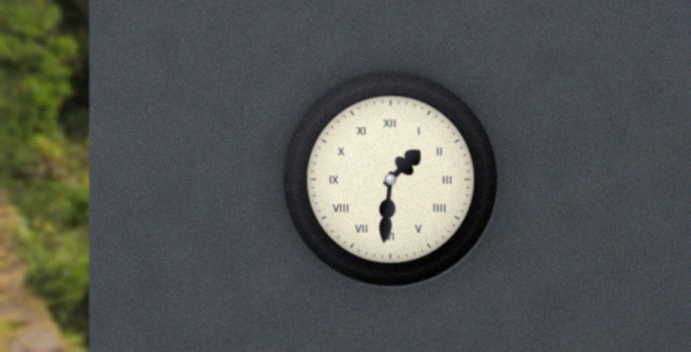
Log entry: 1 h 31 min
